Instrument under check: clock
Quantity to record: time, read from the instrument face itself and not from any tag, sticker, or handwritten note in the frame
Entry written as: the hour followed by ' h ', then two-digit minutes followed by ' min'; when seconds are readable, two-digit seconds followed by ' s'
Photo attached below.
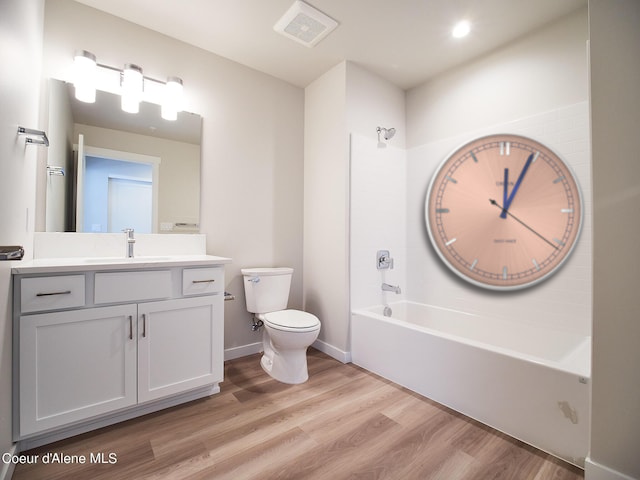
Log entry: 12 h 04 min 21 s
